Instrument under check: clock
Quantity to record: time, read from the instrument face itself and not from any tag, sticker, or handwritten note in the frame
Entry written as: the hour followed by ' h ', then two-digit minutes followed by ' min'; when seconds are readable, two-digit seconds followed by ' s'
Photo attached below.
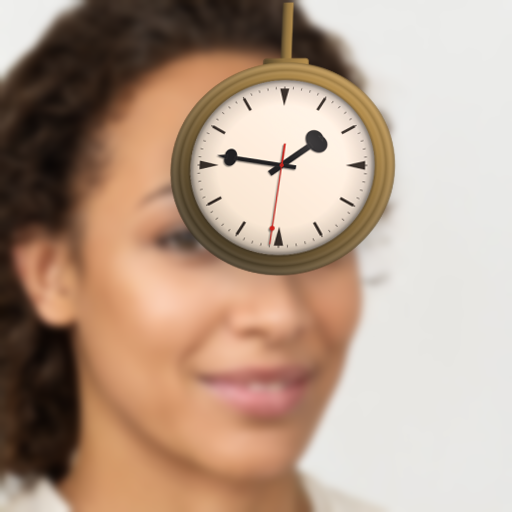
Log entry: 1 h 46 min 31 s
